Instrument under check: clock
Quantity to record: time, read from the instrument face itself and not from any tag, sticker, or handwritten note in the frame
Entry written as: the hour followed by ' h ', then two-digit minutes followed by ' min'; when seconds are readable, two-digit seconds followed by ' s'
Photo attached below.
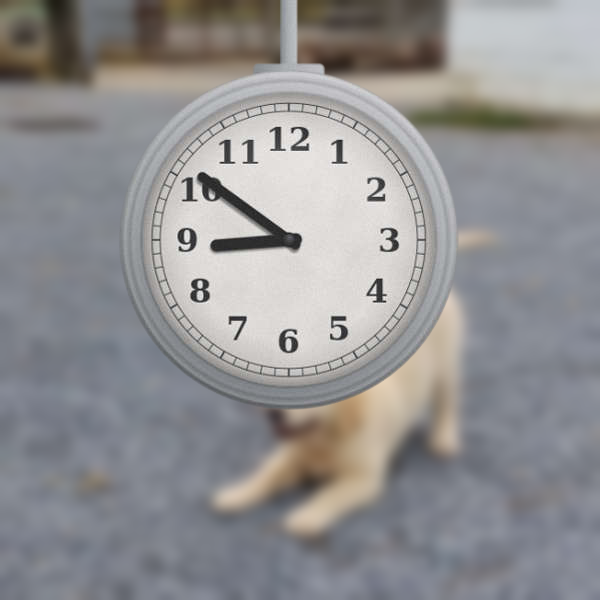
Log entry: 8 h 51 min
